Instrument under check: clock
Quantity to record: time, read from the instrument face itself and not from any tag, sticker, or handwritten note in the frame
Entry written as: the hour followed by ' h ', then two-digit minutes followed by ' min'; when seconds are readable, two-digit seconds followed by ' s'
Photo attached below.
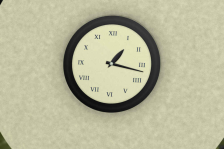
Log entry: 1 h 17 min
